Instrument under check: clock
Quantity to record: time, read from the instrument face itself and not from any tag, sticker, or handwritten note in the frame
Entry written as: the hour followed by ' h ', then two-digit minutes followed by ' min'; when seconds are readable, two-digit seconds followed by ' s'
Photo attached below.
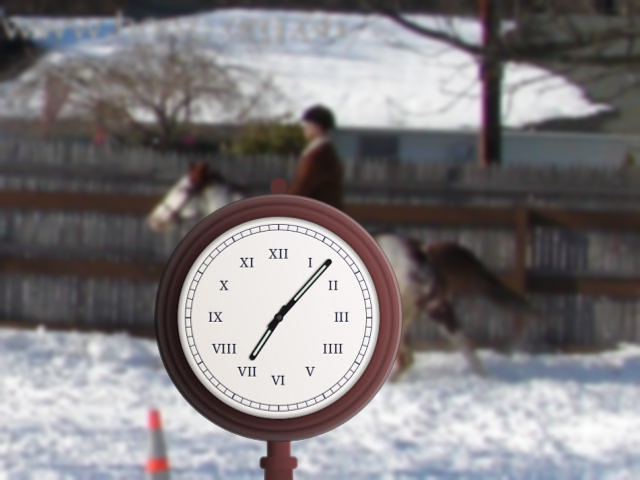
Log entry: 7 h 07 min
